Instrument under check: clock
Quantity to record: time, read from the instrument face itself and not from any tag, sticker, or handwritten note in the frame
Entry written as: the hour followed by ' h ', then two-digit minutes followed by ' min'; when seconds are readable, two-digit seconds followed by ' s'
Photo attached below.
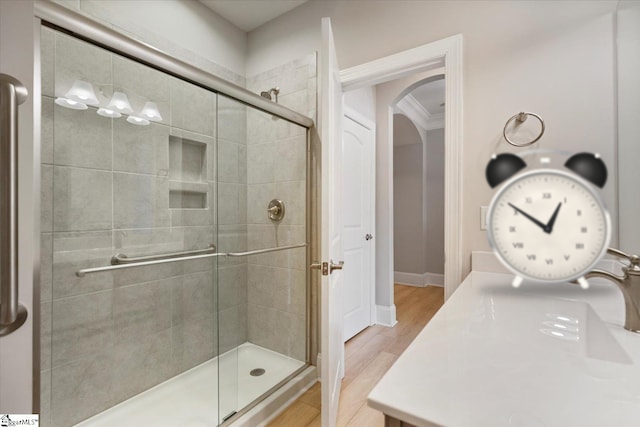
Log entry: 12 h 51 min
